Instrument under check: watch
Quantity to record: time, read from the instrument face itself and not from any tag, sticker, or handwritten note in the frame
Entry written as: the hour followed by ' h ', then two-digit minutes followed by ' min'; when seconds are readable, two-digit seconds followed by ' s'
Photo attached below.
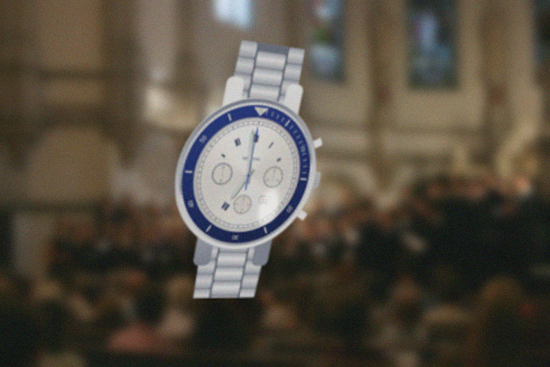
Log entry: 6 h 59 min
